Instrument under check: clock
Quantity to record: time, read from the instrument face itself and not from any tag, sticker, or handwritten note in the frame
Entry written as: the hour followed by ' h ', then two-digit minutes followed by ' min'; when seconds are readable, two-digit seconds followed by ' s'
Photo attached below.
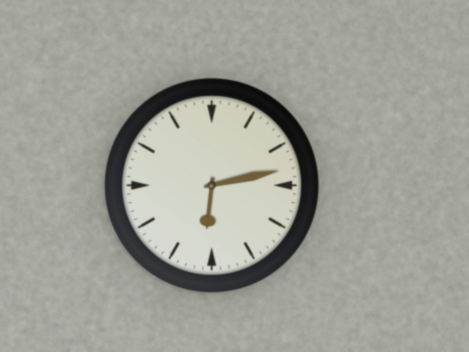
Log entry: 6 h 13 min
